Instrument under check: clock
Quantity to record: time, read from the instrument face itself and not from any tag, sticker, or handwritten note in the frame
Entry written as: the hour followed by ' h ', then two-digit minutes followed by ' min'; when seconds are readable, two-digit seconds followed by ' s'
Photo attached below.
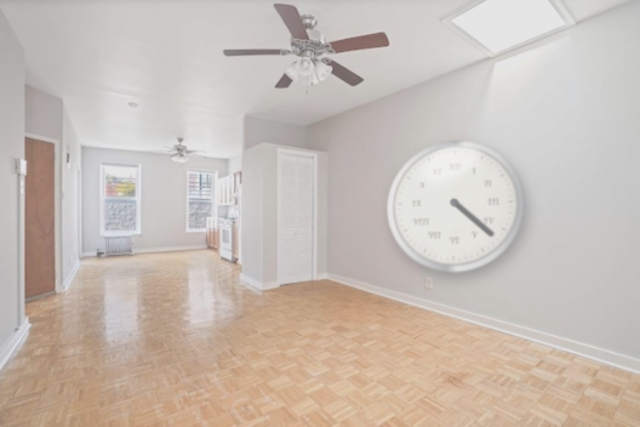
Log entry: 4 h 22 min
